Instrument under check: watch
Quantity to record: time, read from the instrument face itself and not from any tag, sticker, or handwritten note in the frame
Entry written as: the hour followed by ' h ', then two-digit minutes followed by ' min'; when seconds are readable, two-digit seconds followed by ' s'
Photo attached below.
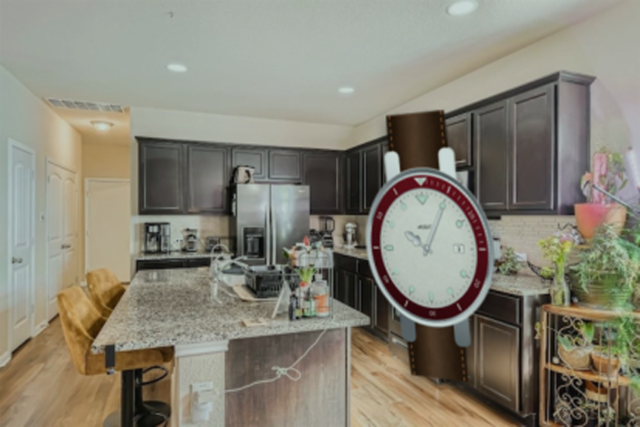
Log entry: 10 h 05 min
